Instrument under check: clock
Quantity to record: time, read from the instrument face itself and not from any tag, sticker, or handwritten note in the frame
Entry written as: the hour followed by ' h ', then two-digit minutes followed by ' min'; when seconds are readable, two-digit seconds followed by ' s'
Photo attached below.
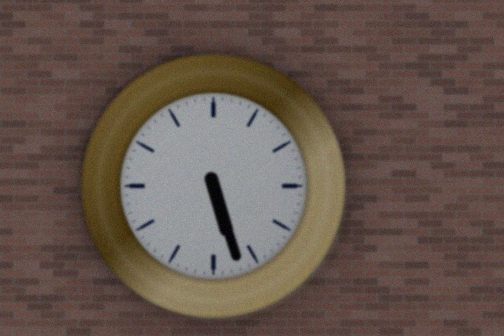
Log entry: 5 h 27 min
